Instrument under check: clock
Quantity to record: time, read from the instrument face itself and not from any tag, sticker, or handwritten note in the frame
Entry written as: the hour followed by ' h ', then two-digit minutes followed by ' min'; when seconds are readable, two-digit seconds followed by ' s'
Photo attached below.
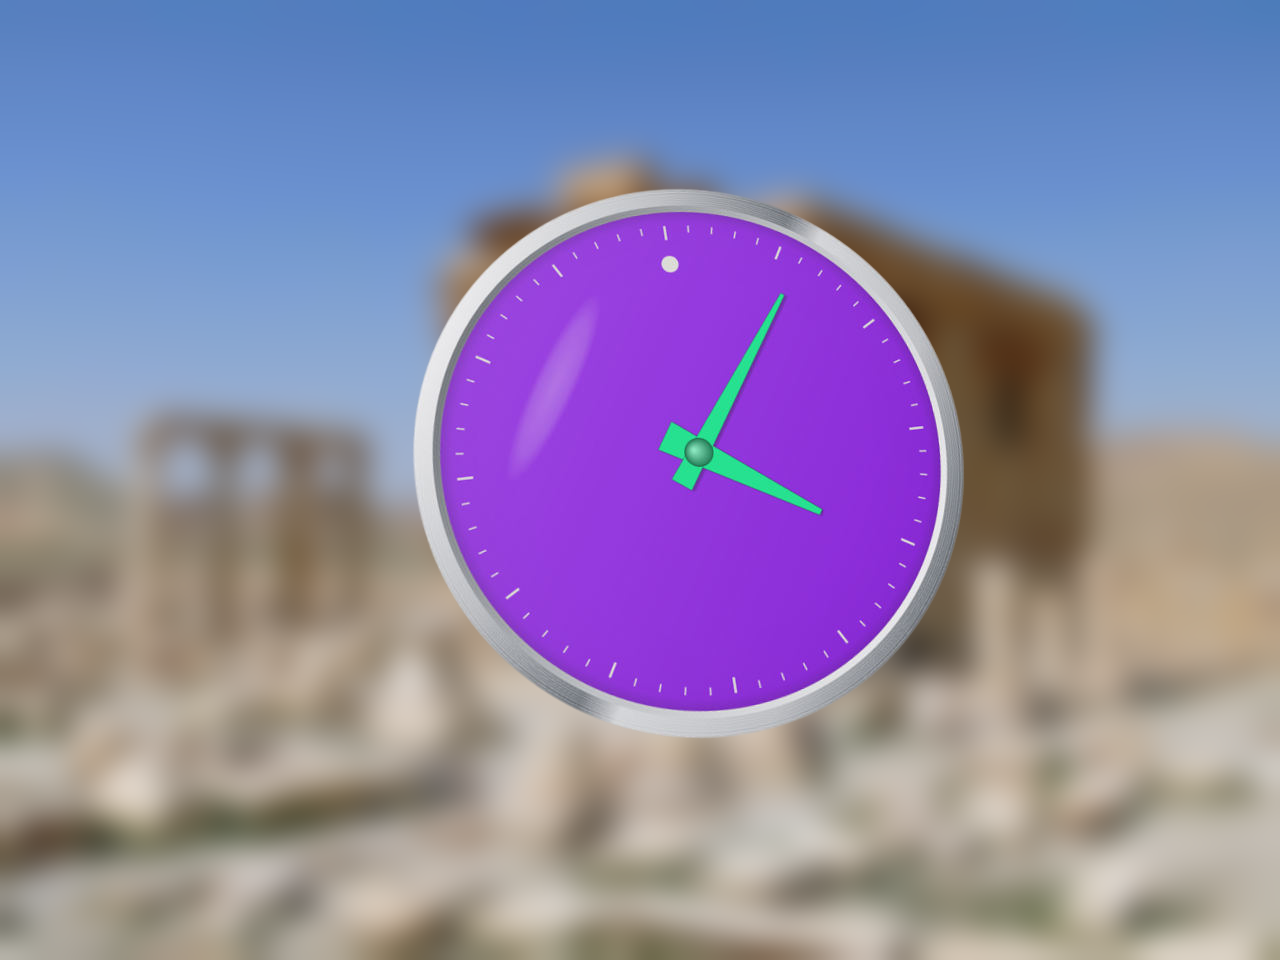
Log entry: 4 h 06 min
